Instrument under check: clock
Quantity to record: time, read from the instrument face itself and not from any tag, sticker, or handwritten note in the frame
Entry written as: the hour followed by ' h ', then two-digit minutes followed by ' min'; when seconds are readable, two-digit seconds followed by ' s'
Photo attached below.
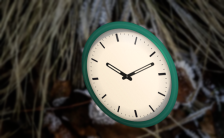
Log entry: 10 h 12 min
